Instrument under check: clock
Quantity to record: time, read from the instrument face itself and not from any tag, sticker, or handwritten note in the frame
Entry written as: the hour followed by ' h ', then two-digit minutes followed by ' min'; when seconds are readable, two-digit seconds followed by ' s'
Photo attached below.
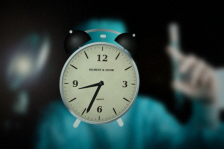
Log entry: 8 h 34 min
